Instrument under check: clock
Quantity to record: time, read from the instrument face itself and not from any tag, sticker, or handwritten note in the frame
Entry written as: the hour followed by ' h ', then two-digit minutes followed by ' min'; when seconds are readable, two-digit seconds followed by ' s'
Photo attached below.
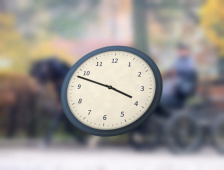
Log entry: 3 h 48 min
